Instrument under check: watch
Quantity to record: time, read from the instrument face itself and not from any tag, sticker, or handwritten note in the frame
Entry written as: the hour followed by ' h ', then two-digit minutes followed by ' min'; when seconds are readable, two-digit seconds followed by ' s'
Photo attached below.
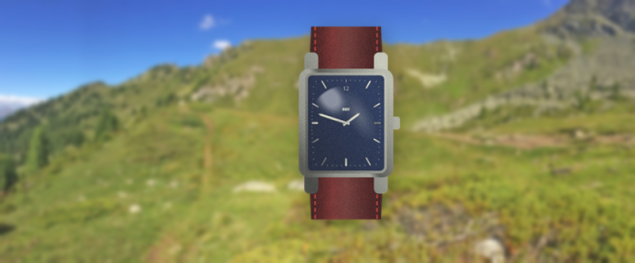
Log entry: 1 h 48 min
